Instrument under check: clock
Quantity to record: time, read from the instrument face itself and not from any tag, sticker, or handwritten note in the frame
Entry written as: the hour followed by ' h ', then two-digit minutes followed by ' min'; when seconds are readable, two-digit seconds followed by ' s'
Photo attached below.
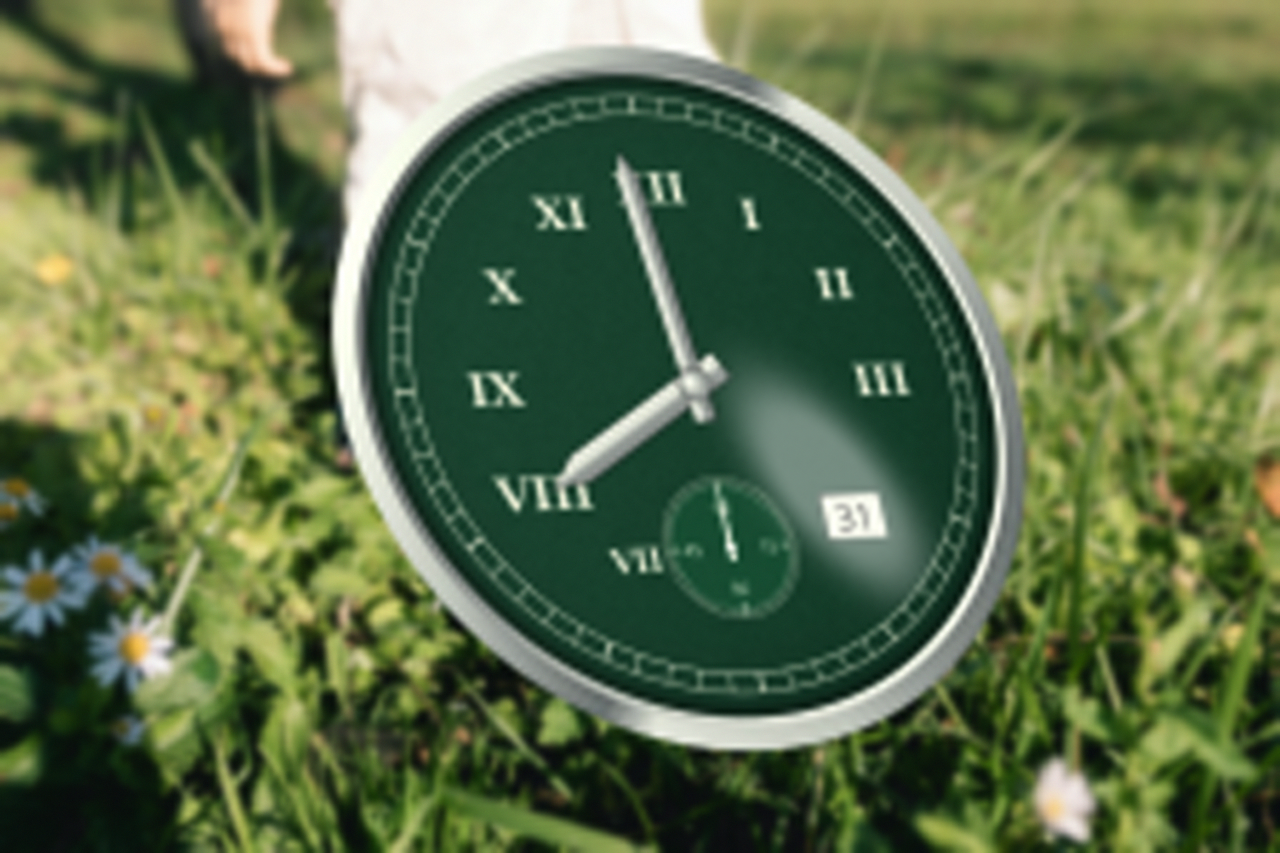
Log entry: 7 h 59 min
